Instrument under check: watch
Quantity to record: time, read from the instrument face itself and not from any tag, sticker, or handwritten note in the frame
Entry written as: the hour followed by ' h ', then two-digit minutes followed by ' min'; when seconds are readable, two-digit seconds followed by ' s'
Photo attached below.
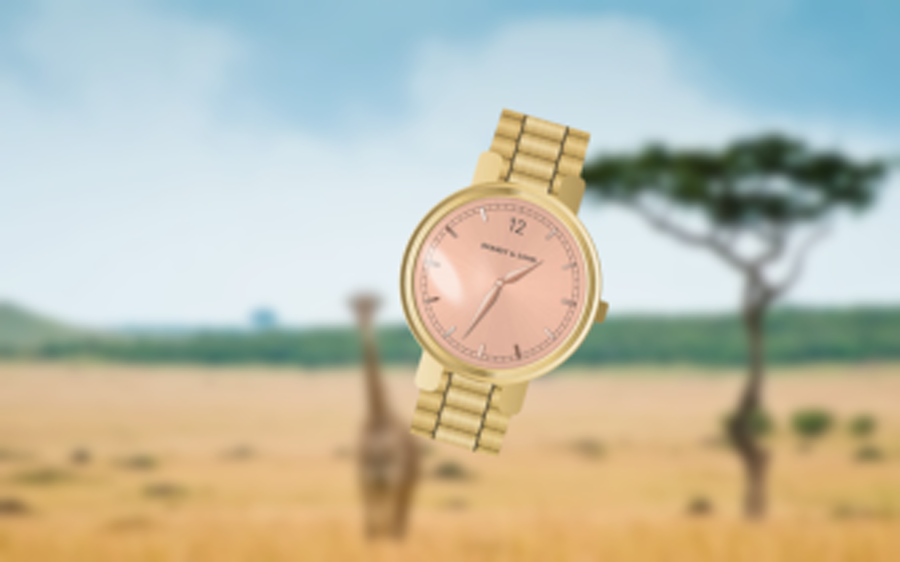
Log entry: 1 h 33 min
